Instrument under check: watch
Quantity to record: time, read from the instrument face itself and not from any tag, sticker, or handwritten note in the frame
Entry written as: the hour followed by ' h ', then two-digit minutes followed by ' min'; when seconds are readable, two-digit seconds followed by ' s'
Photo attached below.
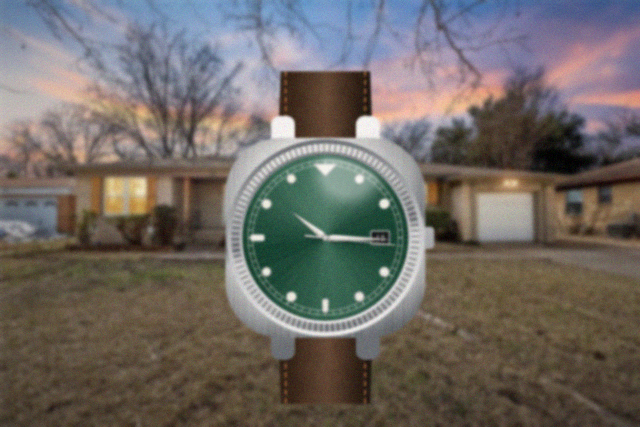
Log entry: 10 h 15 min 16 s
